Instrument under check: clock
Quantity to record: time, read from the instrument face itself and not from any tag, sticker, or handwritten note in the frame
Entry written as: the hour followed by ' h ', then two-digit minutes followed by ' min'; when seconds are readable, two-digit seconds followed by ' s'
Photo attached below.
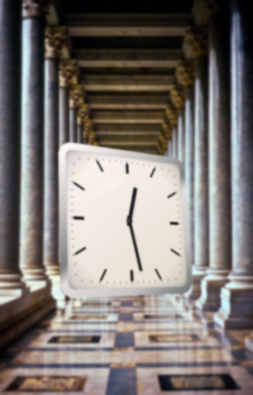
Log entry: 12 h 28 min
